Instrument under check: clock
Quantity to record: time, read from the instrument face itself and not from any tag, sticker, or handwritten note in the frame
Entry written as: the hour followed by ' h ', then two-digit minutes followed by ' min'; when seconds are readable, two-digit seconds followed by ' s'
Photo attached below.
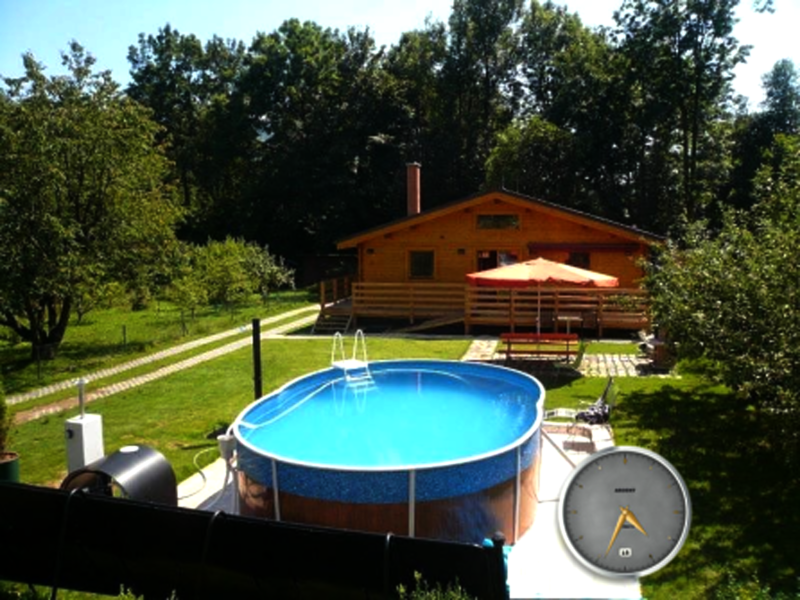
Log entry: 4 h 34 min
